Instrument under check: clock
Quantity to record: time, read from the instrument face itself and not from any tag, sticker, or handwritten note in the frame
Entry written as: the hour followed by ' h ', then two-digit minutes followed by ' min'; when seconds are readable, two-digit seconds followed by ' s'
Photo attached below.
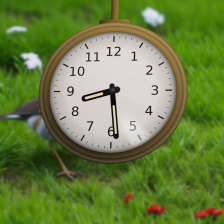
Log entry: 8 h 29 min
